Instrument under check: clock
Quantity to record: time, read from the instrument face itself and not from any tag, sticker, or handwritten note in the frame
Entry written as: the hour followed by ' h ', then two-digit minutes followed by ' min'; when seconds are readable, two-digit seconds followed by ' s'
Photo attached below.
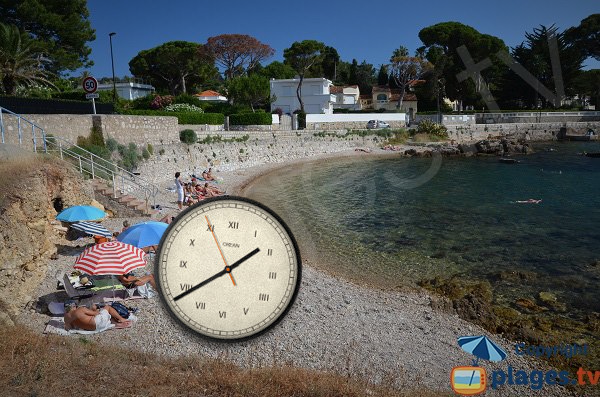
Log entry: 1 h 38 min 55 s
